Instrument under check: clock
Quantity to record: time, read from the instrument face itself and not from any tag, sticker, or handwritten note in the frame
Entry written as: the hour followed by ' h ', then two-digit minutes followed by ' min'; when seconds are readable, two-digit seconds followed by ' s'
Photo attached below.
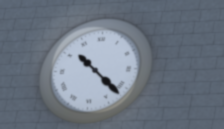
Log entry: 10 h 22 min
